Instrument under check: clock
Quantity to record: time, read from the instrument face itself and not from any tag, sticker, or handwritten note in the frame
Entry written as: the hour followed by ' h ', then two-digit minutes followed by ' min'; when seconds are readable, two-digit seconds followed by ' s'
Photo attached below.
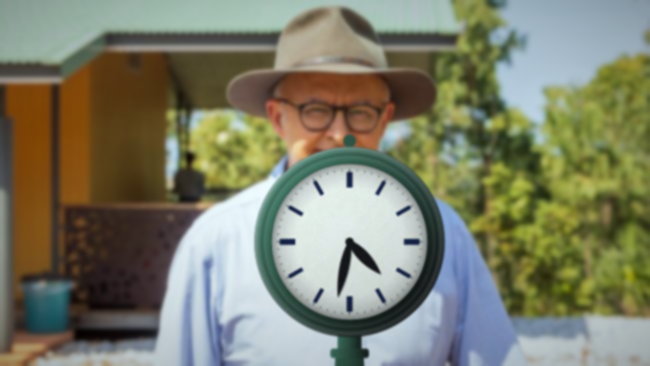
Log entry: 4 h 32 min
